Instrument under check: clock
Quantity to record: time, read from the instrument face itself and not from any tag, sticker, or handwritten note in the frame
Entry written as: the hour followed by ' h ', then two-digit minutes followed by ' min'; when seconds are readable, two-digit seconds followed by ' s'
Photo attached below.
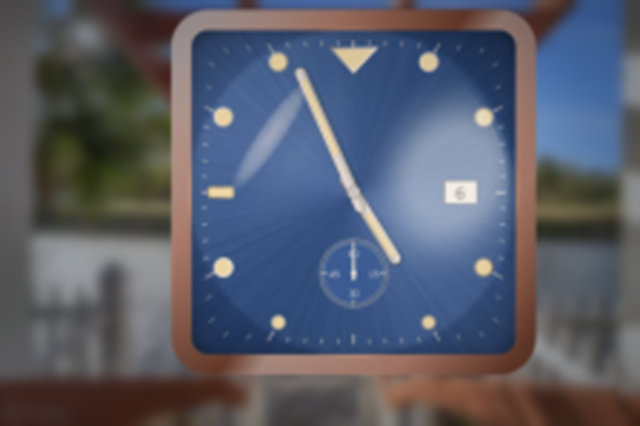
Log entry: 4 h 56 min
